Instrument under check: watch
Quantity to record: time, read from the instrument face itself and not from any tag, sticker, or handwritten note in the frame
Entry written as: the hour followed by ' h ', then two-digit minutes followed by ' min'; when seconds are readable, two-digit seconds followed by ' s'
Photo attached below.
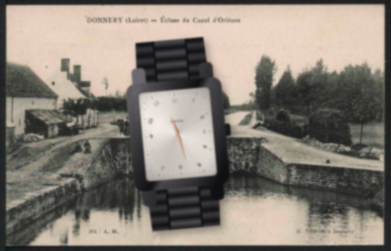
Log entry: 11 h 28 min
